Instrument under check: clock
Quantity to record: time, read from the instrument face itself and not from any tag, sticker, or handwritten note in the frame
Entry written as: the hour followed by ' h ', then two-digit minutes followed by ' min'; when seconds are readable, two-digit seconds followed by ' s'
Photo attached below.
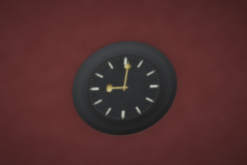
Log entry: 9 h 01 min
